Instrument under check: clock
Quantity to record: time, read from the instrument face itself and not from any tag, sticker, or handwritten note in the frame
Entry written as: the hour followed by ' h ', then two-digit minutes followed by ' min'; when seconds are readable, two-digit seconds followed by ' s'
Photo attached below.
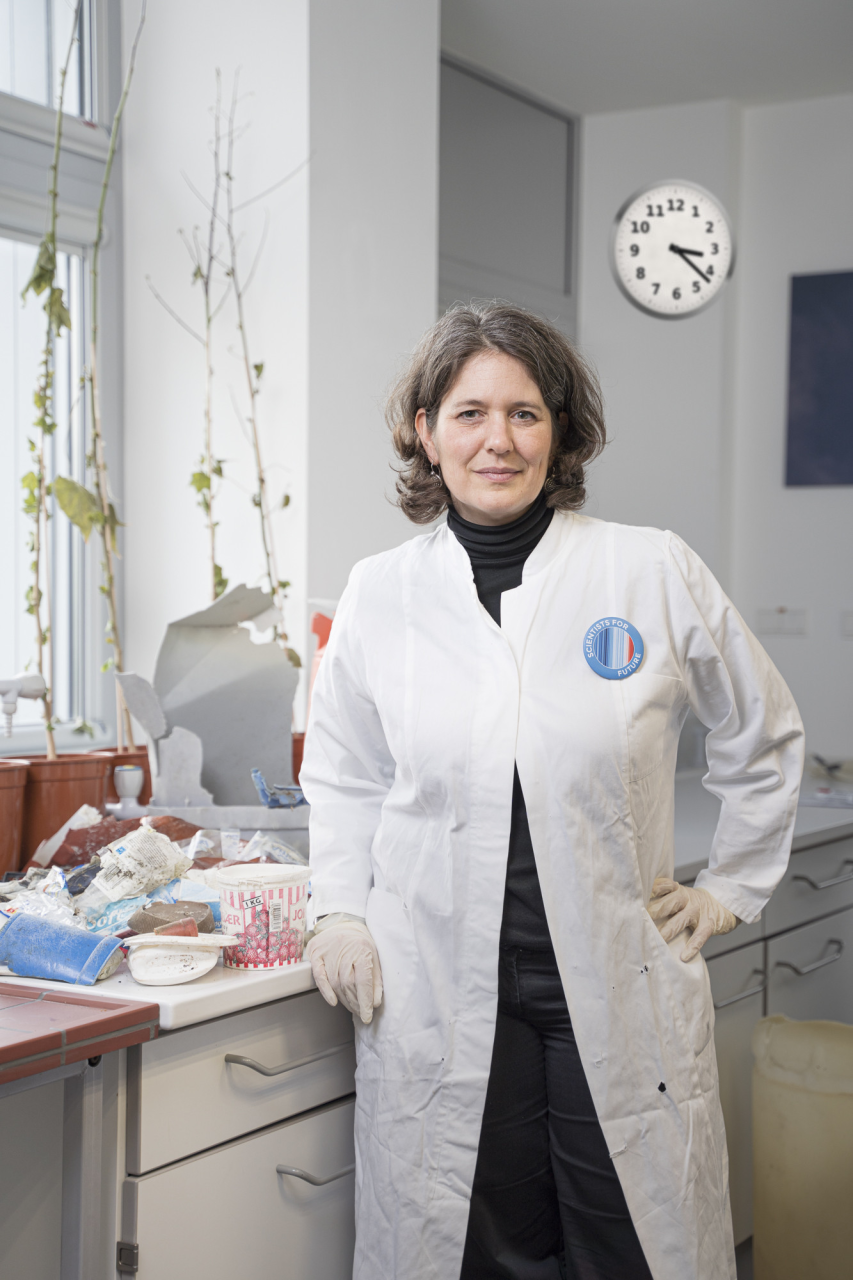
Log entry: 3 h 22 min
